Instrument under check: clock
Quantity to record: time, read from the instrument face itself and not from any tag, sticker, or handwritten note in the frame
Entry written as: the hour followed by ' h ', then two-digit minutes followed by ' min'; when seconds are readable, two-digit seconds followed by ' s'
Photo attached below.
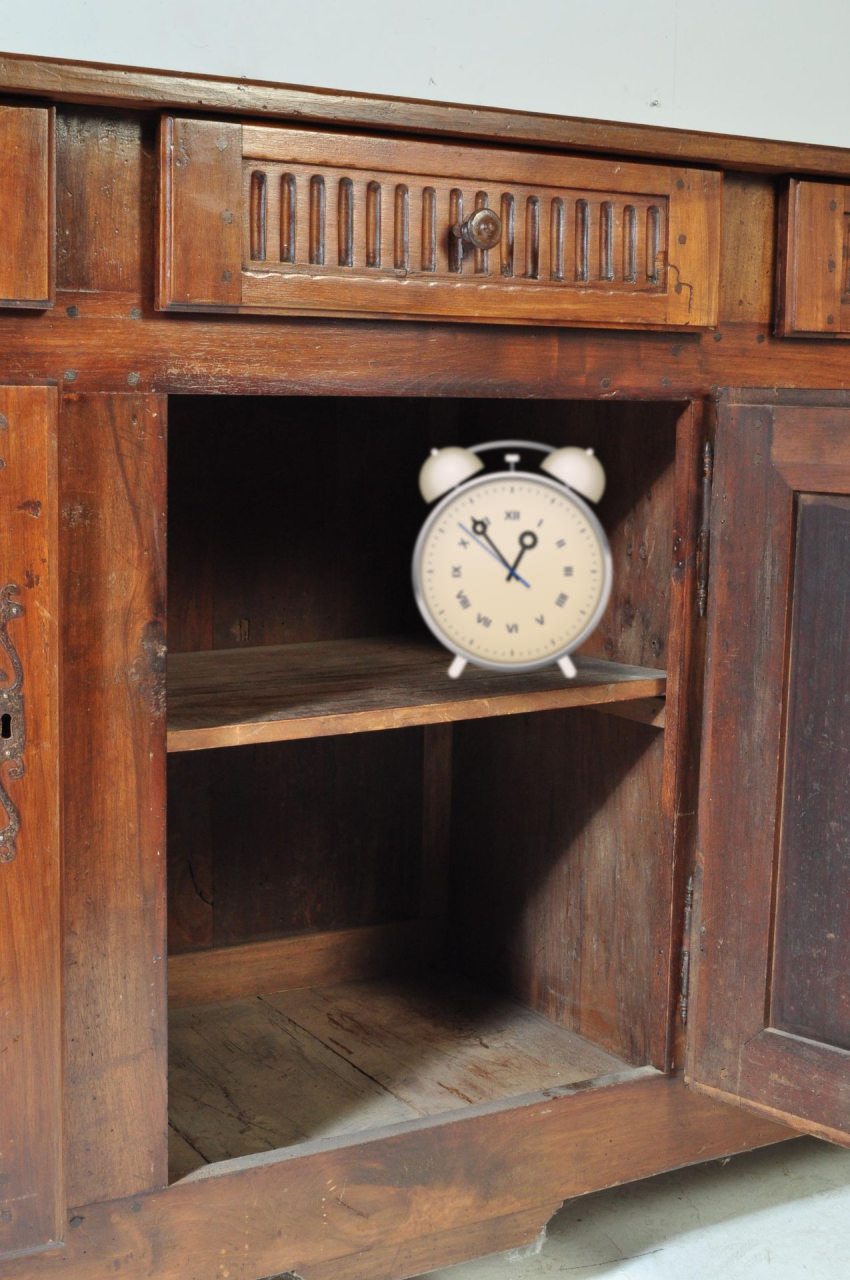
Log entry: 12 h 53 min 52 s
